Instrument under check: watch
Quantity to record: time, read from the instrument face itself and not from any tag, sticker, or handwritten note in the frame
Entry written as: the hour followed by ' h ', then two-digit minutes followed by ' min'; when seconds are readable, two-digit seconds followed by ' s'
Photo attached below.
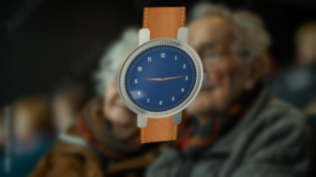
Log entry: 9 h 14 min
